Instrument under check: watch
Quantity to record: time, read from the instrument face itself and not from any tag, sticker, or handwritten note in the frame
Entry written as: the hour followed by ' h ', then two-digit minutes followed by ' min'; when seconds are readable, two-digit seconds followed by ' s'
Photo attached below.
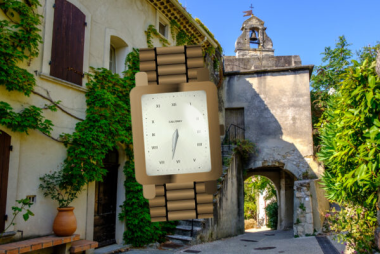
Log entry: 6 h 32 min
